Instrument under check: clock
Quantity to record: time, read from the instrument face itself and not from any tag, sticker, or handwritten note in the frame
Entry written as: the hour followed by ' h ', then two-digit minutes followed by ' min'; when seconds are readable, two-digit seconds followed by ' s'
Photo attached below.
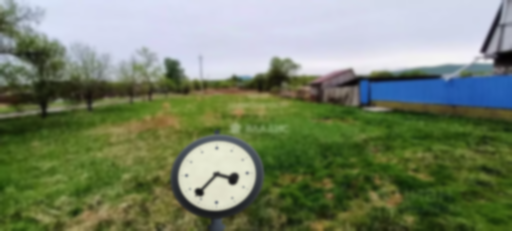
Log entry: 3 h 37 min
